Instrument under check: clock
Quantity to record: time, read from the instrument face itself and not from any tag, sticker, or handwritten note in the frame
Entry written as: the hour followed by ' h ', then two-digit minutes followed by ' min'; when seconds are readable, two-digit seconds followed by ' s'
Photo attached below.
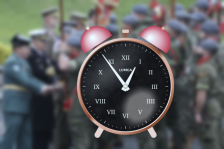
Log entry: 12 h 54 min
